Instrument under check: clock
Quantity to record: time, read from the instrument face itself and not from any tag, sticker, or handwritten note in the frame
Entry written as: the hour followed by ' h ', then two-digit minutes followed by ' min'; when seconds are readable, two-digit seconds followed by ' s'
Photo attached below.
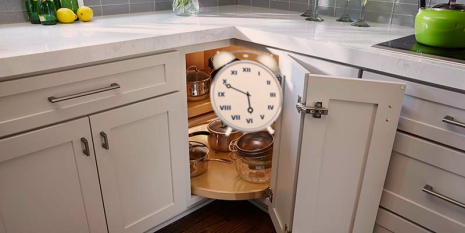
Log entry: 5 h 49 min
